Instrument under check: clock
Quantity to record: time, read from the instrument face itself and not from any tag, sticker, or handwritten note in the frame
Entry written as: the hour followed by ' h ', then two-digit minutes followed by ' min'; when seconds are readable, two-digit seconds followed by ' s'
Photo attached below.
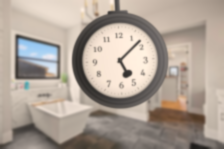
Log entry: 5 h 08 min
